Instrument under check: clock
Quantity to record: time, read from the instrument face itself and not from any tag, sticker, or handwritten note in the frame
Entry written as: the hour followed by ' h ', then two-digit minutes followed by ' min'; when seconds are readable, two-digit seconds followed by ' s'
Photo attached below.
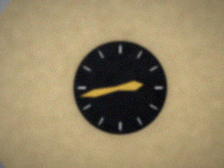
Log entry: 2 h 43 min
